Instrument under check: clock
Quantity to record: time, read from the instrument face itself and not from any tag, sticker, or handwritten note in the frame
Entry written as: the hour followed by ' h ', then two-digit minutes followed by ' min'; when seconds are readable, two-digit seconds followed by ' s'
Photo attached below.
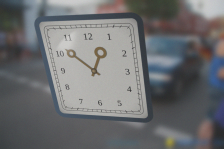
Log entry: 12 h 52 min
